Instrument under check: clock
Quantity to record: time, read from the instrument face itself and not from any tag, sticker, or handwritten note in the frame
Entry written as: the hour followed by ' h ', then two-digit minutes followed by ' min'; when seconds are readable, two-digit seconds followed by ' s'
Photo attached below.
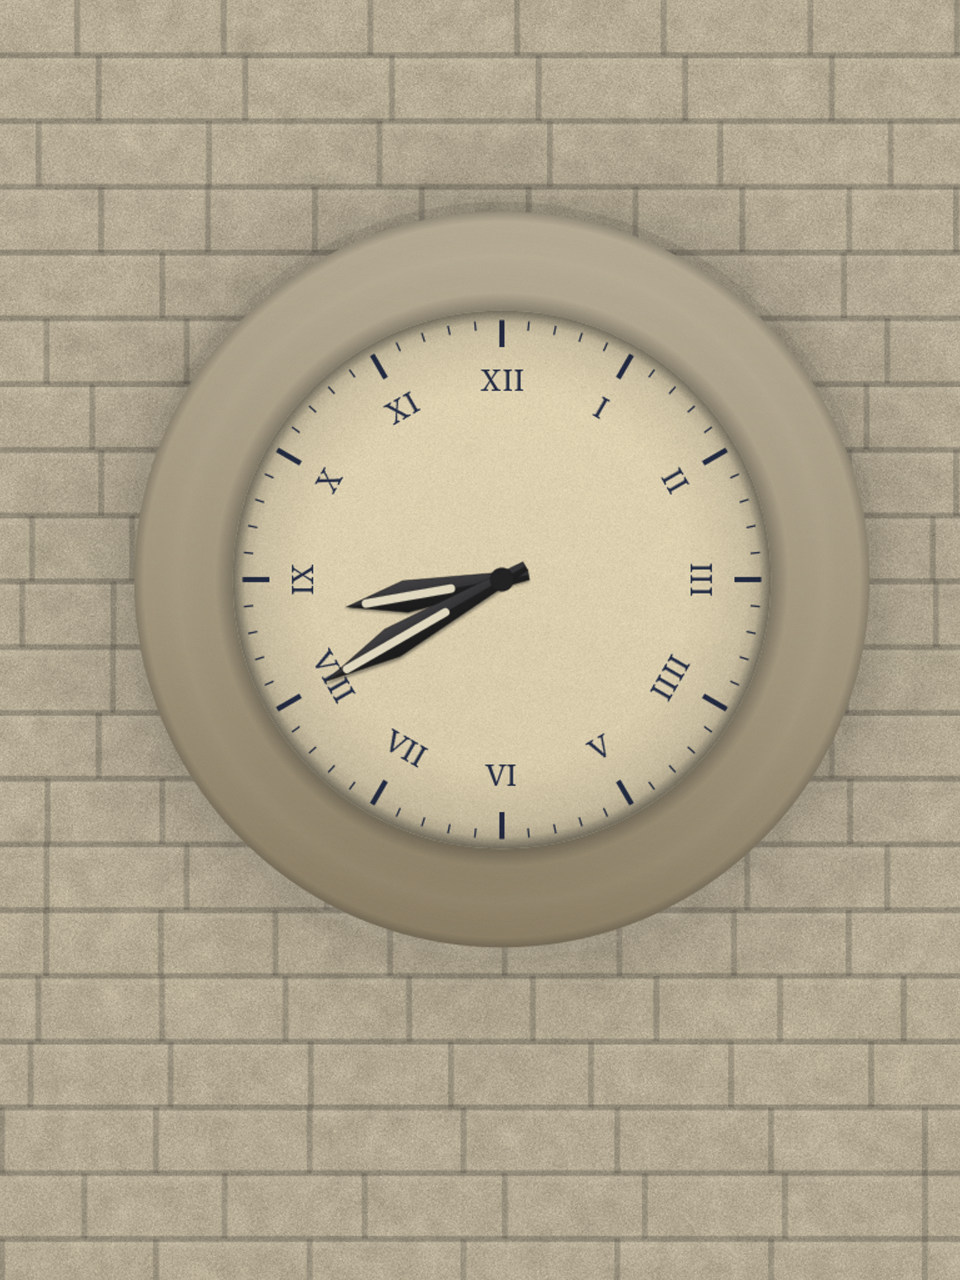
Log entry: 8 h 40 min
